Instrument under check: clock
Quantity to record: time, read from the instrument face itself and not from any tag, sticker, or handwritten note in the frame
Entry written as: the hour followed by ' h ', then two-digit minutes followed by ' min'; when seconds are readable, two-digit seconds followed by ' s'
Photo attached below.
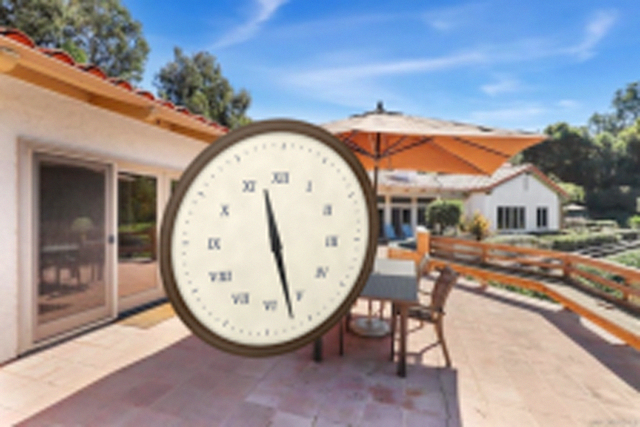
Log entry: 11 h 27 min
